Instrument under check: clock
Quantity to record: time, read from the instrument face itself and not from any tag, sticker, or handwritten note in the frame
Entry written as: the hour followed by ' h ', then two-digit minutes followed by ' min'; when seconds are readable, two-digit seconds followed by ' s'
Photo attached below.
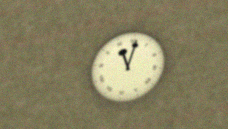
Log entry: 11 h 01 min
